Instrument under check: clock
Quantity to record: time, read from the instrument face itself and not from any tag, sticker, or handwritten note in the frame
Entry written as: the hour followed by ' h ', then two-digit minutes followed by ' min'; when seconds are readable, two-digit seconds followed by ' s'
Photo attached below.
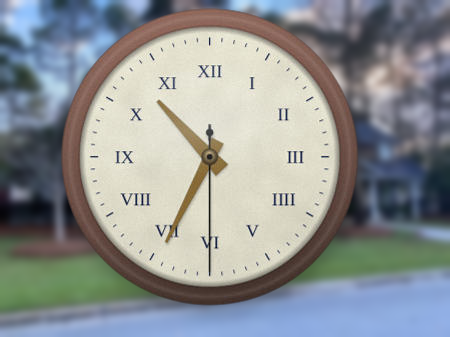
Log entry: 10 h 34 min 30 s
